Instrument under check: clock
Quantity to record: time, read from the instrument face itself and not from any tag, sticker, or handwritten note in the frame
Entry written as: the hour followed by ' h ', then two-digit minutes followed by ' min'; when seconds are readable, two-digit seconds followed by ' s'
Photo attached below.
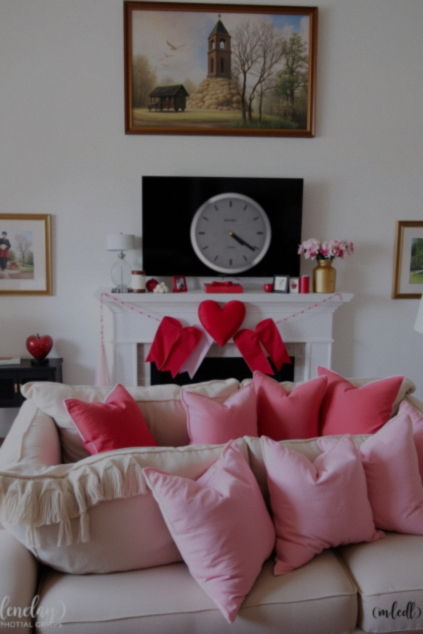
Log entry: 4 h 21 min
